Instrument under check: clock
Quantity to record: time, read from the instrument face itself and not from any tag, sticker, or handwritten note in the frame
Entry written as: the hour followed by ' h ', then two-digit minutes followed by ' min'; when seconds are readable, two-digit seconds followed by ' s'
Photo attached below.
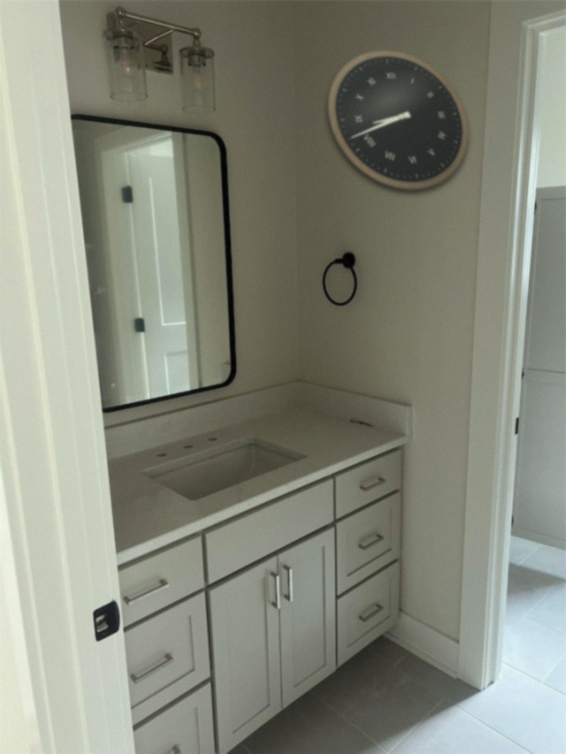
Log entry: 8 h 42 min
